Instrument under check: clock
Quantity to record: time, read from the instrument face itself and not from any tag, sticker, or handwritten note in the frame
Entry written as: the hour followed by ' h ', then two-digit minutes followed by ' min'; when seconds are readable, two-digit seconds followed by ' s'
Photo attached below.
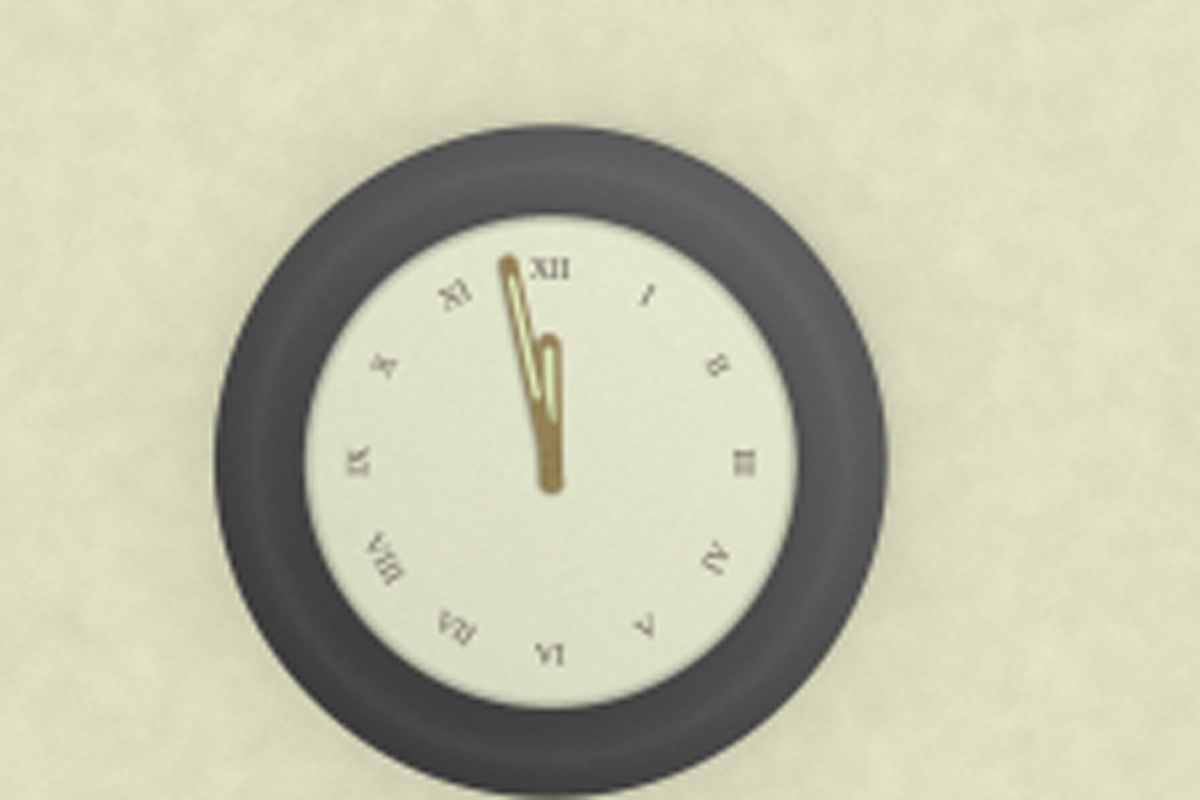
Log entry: 11 h 58 min
